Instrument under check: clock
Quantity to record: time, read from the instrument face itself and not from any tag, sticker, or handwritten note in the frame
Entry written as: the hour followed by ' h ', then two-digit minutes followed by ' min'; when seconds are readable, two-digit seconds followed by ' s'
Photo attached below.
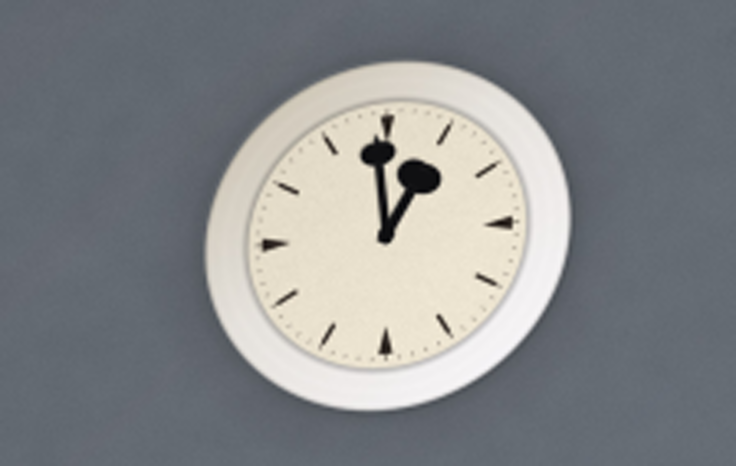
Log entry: 12 h 59 min
